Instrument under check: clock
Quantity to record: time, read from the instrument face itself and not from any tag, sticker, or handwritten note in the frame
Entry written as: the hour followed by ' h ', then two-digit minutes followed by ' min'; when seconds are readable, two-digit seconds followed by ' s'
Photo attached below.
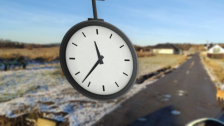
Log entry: 11 h 37 min
